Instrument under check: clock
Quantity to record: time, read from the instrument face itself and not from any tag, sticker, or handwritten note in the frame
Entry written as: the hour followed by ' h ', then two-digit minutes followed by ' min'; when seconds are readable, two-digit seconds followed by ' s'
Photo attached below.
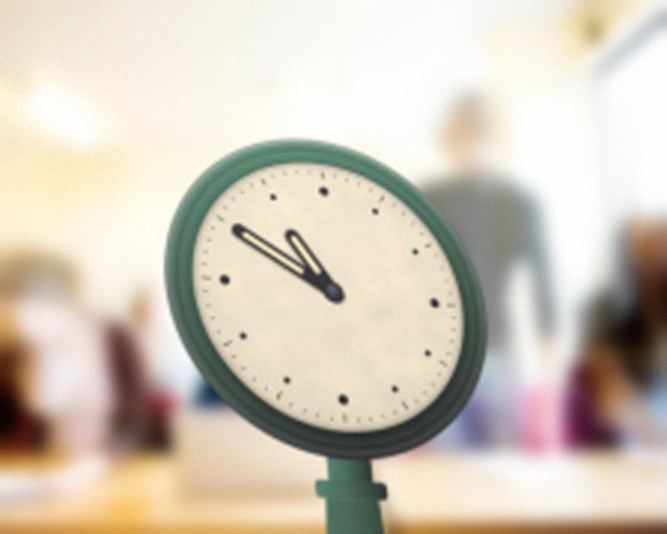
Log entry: 10 h 50 min
